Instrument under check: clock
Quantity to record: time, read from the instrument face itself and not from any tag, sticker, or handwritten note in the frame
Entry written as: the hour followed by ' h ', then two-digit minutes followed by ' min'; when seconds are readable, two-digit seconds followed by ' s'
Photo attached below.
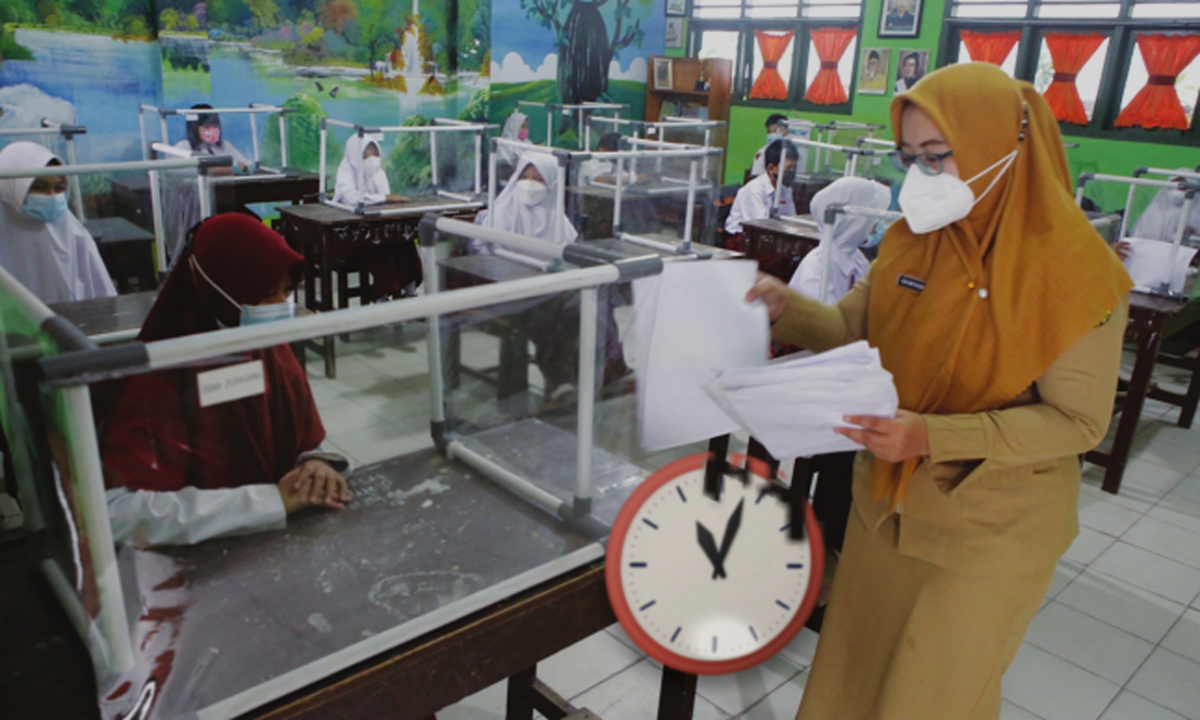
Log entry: 11 h 03 min
